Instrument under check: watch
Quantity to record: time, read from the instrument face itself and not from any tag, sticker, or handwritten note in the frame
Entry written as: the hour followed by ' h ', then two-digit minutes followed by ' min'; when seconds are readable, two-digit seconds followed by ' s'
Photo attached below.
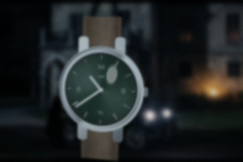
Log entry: 10 h 39 min
